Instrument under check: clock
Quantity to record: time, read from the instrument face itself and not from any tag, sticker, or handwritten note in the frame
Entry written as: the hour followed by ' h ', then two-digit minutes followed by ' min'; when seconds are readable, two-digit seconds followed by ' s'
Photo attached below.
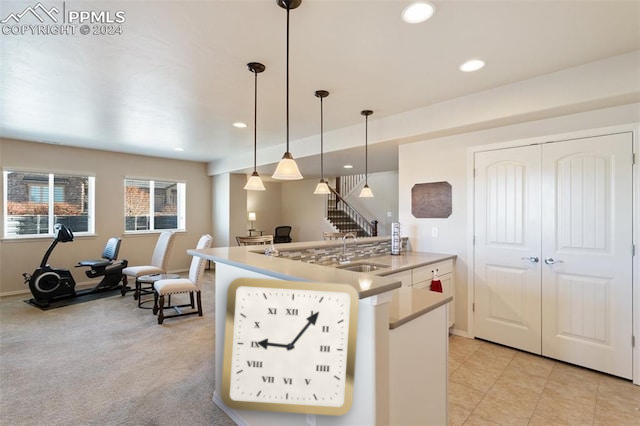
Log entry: 9 h 06 min
